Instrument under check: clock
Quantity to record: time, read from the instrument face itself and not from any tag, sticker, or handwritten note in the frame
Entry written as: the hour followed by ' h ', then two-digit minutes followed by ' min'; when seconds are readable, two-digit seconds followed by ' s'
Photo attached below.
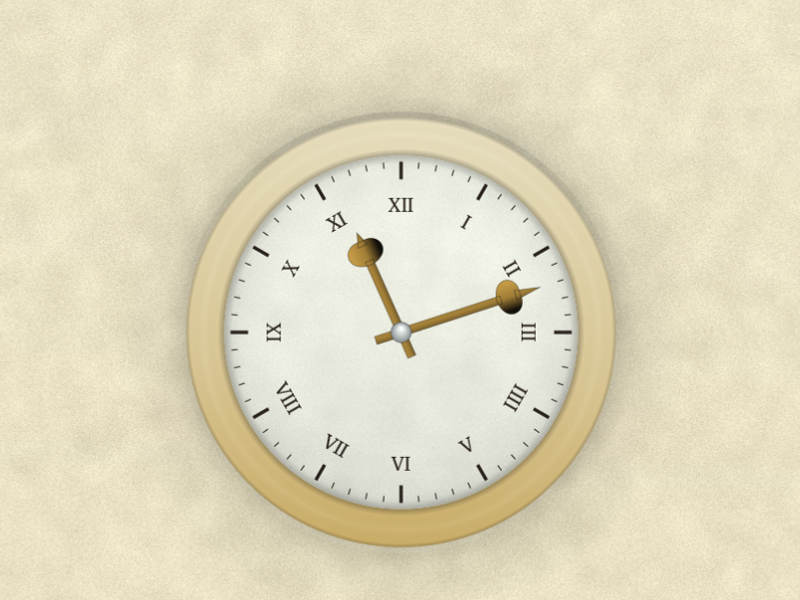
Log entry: 11 h 12 min
